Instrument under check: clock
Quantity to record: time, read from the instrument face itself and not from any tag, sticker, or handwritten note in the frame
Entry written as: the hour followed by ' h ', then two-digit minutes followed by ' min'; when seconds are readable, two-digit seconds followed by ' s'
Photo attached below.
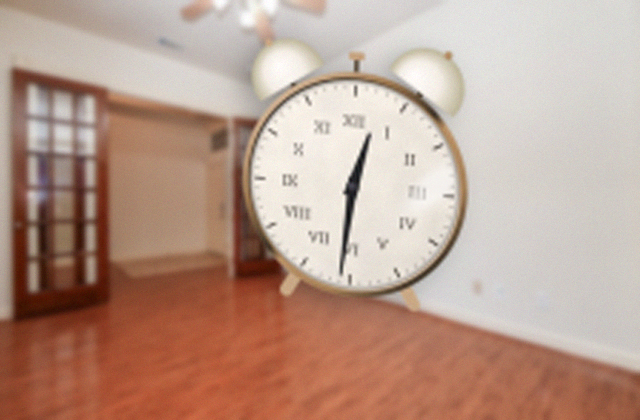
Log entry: 12 h 31 min
